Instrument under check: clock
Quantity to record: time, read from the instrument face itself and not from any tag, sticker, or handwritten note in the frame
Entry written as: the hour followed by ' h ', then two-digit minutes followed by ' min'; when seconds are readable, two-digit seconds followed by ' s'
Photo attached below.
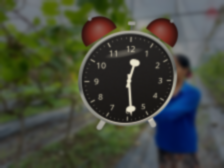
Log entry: 12 h 29 min
